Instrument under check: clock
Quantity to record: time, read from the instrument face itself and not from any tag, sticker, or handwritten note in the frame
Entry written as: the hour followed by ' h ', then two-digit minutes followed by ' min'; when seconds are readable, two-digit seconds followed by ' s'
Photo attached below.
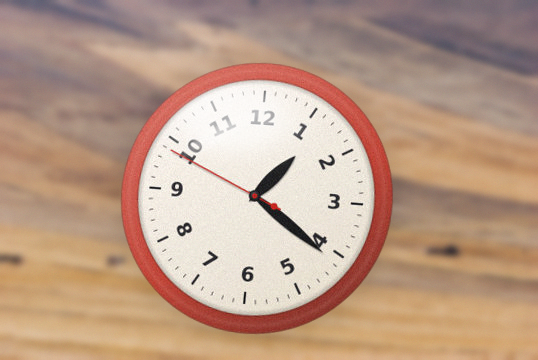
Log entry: 1 h 20 min 49 s
